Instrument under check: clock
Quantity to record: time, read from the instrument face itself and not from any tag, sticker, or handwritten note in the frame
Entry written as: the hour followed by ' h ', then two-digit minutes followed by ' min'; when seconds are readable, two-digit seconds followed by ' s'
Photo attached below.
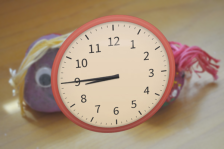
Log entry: 8 h 45 min
